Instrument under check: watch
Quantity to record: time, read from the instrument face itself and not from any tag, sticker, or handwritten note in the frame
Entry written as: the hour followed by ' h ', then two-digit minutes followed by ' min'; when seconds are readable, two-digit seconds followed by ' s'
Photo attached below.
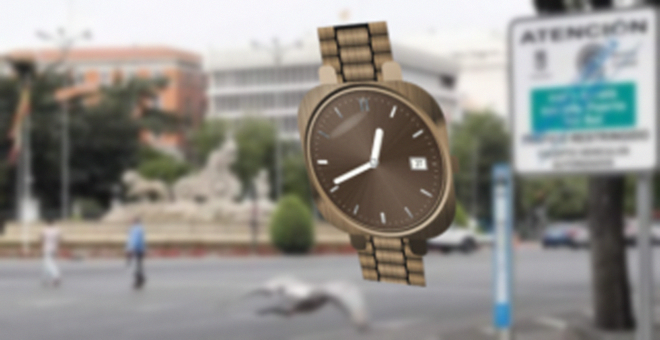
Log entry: 12 h 41 min
